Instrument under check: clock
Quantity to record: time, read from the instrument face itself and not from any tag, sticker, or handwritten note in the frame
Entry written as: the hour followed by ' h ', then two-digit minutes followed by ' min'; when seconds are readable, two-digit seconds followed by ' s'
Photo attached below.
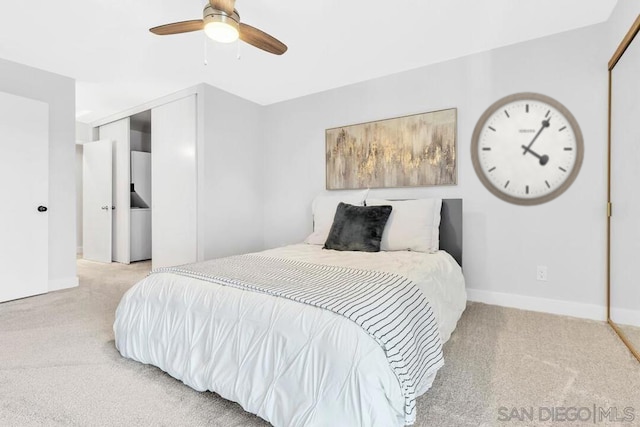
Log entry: 4 h 06 min
